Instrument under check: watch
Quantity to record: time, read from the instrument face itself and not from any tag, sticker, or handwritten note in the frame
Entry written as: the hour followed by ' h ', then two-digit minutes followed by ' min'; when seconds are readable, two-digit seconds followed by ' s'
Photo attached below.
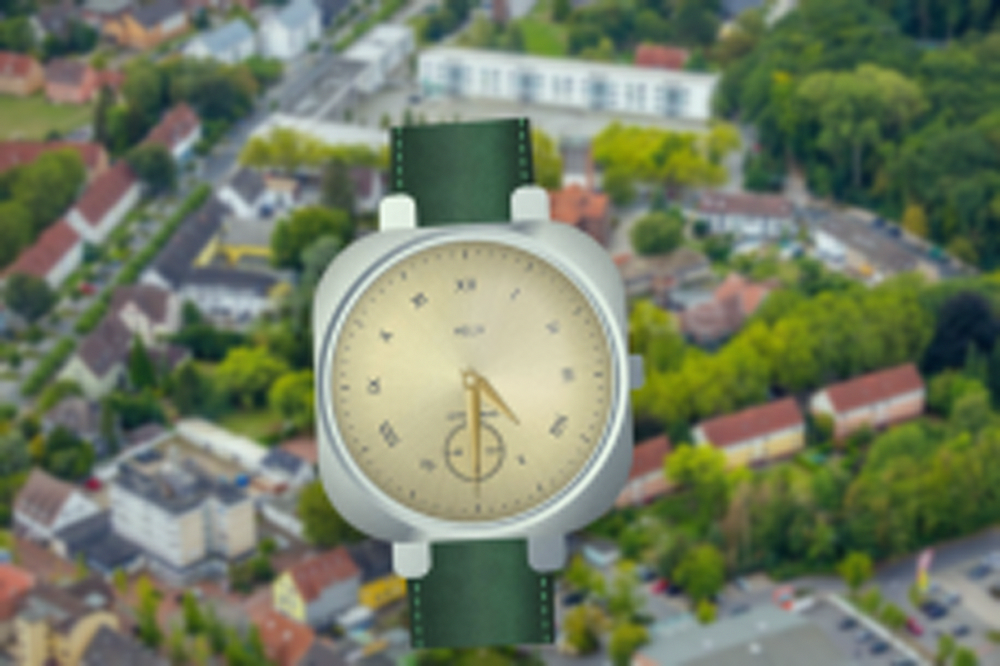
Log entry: 4 h 30 min
